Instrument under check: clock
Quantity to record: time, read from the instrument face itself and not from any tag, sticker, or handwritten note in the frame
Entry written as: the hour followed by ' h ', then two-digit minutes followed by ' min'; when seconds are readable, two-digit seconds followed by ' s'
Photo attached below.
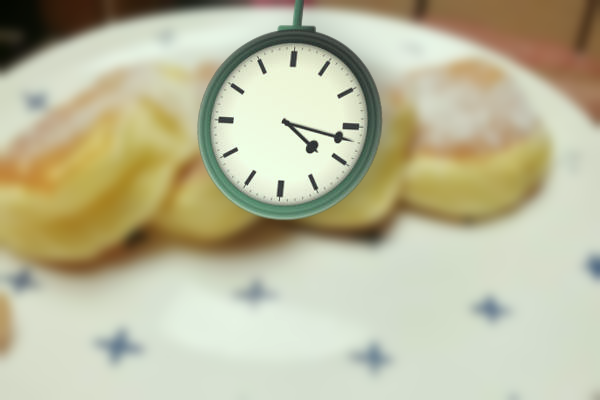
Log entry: 4 h 17 min
